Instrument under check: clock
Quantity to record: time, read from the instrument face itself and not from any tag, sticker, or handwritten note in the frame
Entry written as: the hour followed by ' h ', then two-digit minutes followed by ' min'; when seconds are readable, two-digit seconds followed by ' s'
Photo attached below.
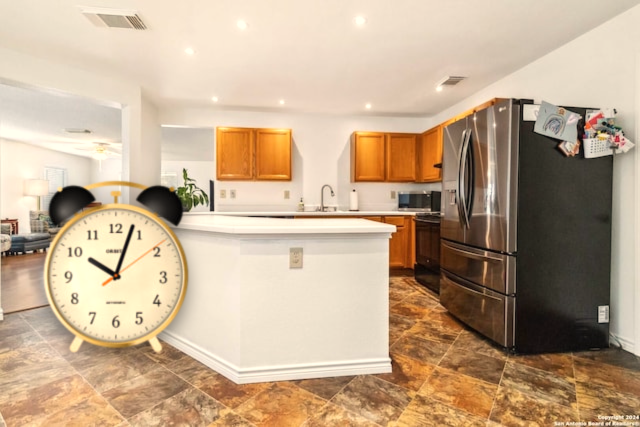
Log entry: 10 h 03 min 09 s
